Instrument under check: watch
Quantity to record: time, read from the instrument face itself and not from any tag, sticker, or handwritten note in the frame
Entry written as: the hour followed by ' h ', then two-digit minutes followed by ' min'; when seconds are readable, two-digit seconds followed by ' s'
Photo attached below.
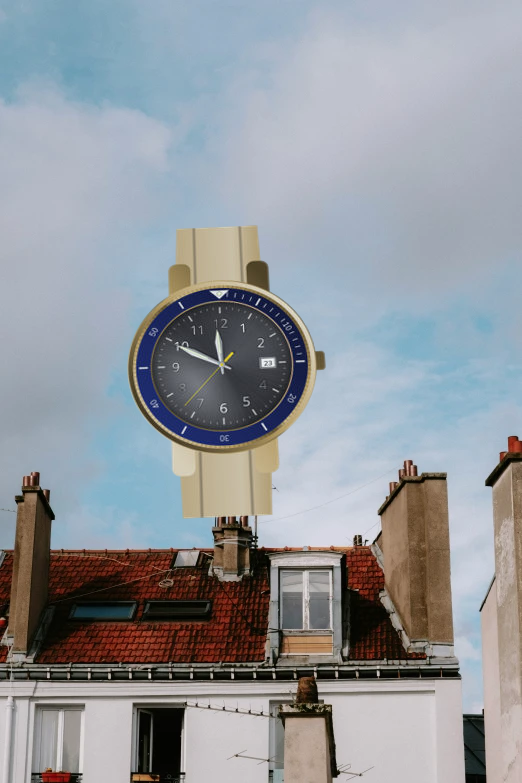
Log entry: 11 h 49 min 37 s
